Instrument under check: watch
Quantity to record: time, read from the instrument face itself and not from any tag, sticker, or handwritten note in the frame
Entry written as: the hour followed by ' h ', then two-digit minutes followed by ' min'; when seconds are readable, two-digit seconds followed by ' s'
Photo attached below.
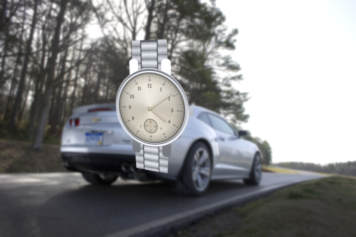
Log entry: 4 h 09 min
